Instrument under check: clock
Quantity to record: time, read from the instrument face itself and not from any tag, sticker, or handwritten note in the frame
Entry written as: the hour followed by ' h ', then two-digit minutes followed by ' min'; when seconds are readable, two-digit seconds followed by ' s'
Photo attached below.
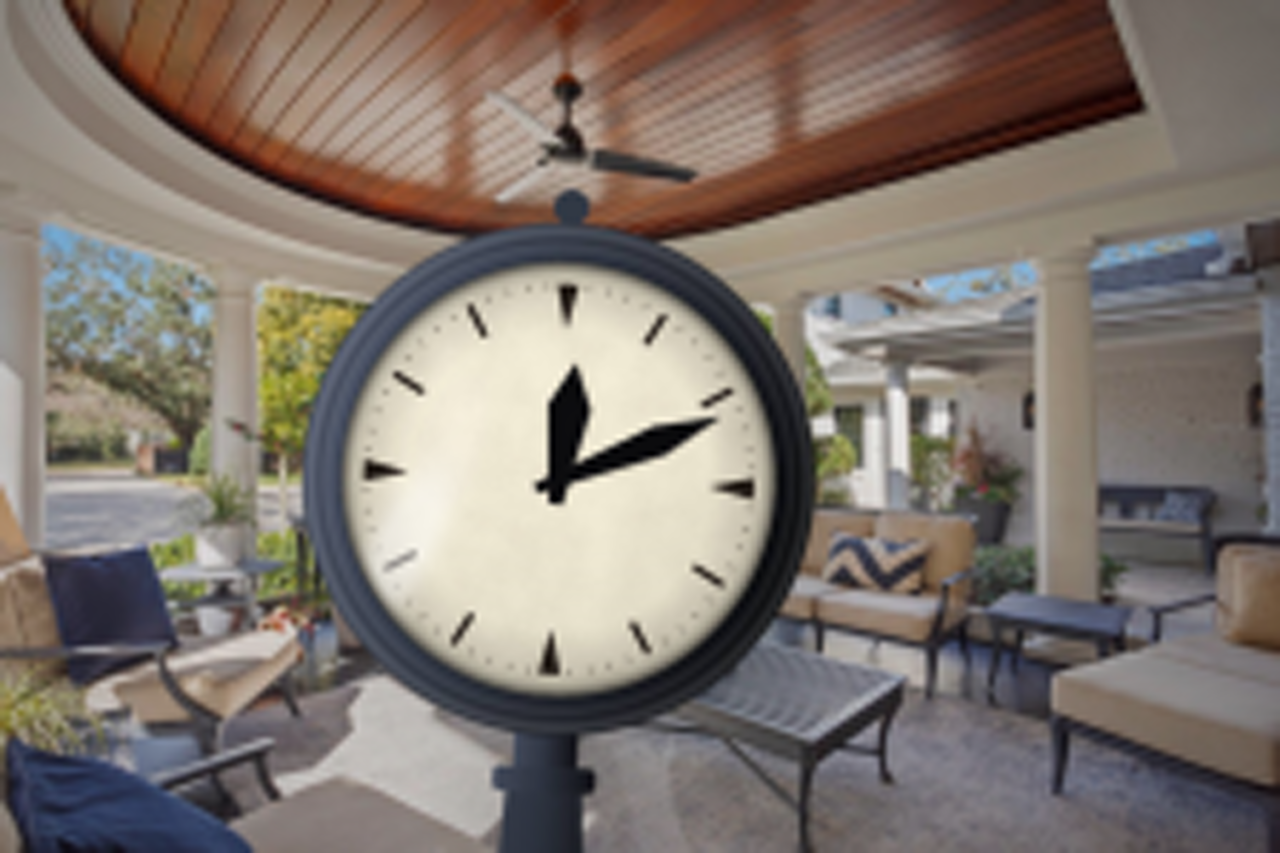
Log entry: 12 h 11 min
